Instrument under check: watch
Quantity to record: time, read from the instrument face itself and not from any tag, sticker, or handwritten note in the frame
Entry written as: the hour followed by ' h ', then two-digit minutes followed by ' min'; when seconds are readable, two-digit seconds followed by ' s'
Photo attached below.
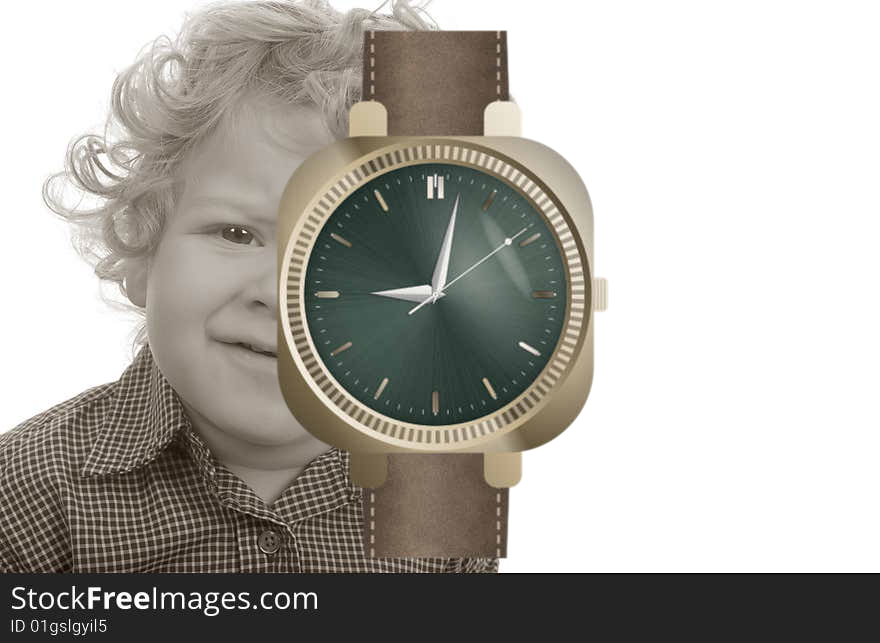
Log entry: 9 h 02 min 09 s
